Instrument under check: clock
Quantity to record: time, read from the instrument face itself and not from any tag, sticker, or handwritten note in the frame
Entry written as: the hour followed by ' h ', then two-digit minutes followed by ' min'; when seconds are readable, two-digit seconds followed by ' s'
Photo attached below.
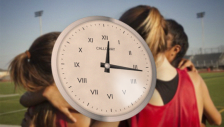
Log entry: 12 h 16 min
